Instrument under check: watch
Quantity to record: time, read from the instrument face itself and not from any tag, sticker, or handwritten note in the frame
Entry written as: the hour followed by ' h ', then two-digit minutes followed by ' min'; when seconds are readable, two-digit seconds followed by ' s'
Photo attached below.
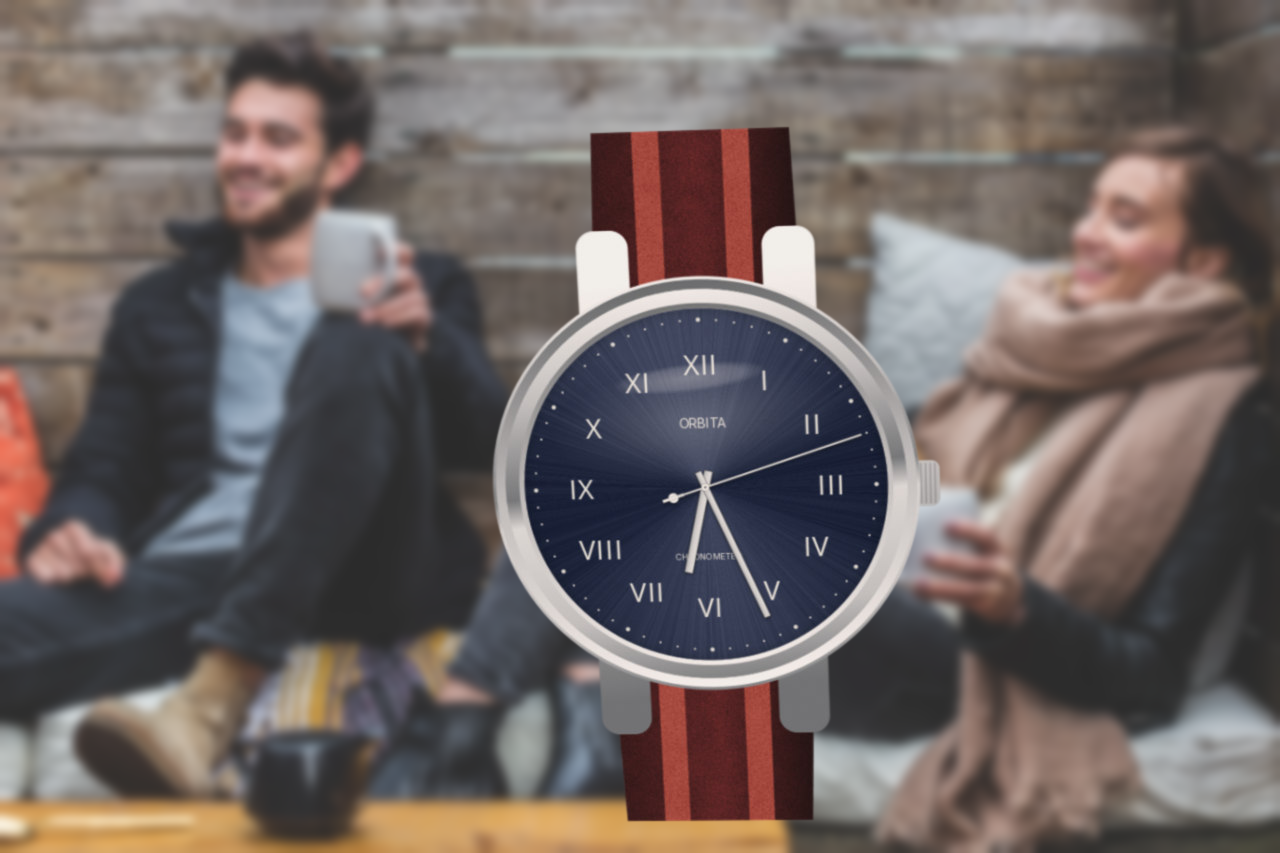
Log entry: 6 h 26 min 12 s
